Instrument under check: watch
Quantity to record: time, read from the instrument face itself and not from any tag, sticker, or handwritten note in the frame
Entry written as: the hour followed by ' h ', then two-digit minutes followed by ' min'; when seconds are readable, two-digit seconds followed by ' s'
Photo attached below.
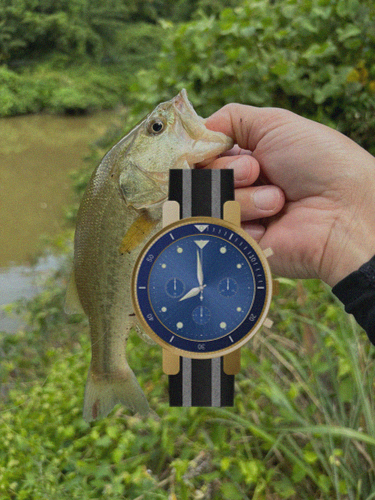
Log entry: 7 h 59 min
